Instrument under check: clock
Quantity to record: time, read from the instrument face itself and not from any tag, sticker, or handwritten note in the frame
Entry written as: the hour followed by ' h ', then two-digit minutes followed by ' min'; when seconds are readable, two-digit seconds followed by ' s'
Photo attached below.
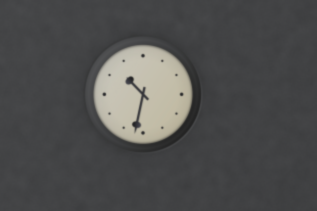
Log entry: 10 h 32 min
